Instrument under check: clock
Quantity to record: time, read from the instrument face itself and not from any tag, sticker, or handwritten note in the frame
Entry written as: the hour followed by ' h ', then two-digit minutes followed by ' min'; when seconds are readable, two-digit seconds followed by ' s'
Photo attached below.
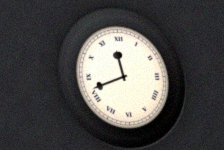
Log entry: 11 h 42 min
